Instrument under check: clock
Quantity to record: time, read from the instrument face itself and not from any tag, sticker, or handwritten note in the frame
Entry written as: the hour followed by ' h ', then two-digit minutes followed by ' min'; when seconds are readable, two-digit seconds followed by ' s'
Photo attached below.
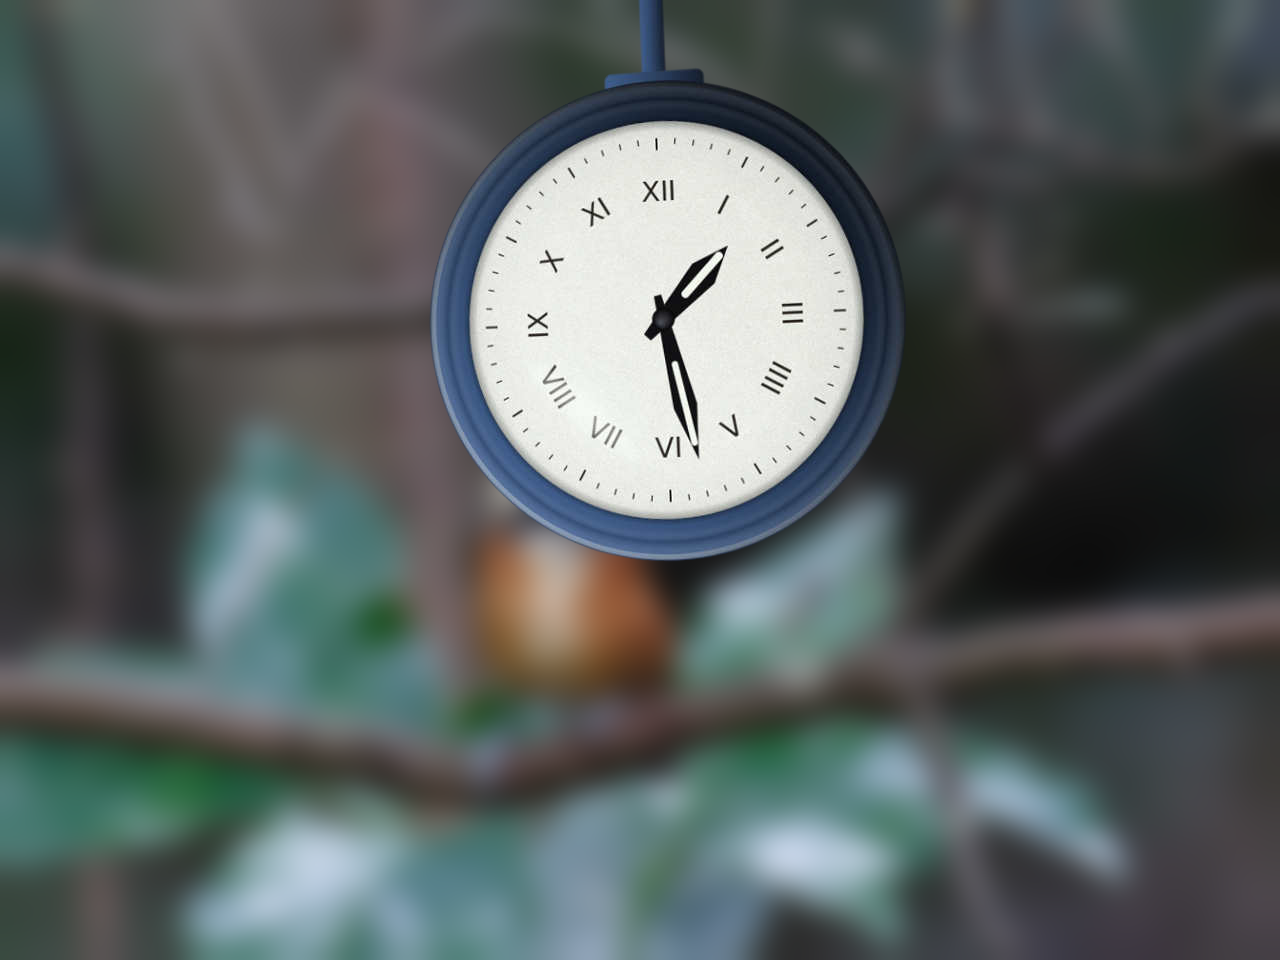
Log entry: 1 h 28 min
